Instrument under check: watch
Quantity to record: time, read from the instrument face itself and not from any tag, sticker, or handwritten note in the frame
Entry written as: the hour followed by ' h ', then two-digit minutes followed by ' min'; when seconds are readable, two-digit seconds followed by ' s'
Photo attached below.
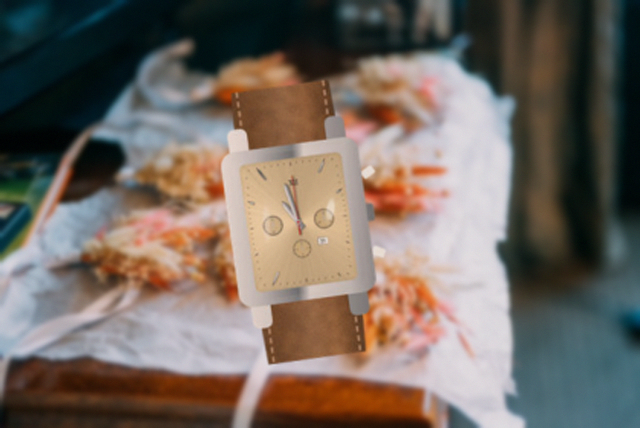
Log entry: 10 h 58 min
